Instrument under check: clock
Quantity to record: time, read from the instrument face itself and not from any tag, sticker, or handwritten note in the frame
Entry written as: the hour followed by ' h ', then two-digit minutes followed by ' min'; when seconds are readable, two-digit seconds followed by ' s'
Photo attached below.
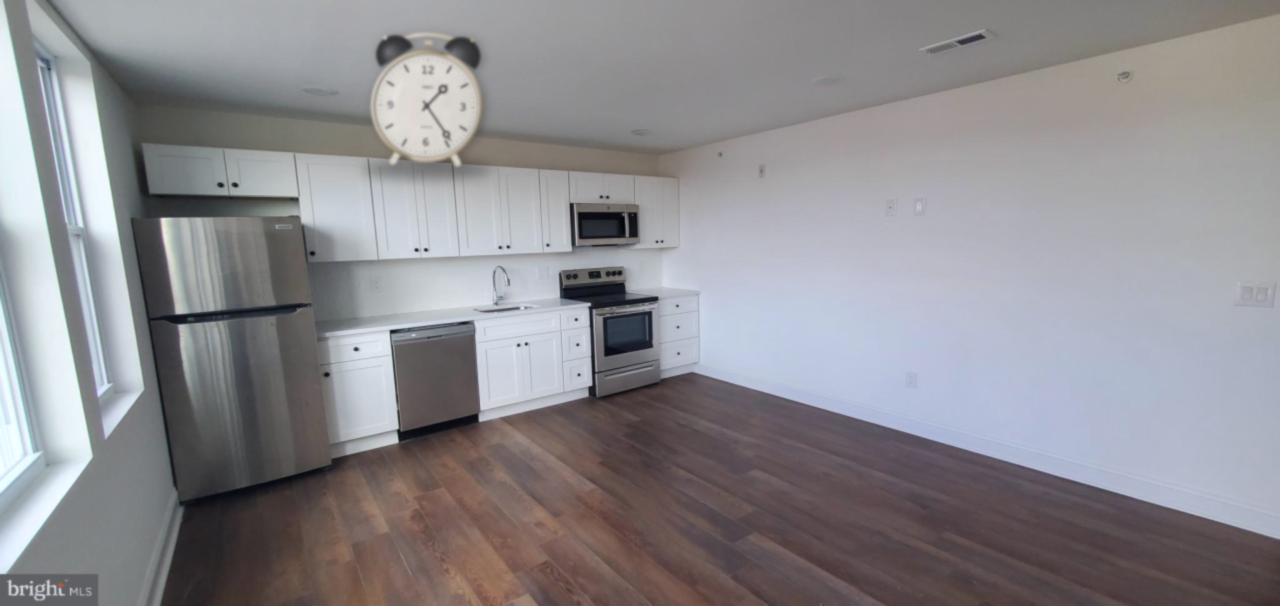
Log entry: 1 h 24 min
